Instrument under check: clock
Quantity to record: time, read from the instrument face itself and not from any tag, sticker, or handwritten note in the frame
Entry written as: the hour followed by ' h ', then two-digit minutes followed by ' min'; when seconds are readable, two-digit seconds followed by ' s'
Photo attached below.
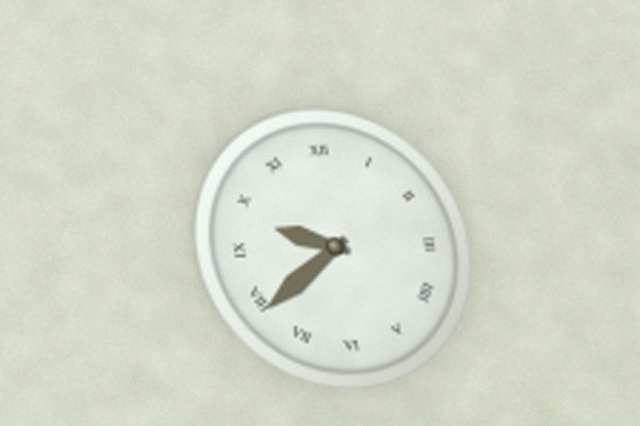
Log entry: 9 h 39 min
